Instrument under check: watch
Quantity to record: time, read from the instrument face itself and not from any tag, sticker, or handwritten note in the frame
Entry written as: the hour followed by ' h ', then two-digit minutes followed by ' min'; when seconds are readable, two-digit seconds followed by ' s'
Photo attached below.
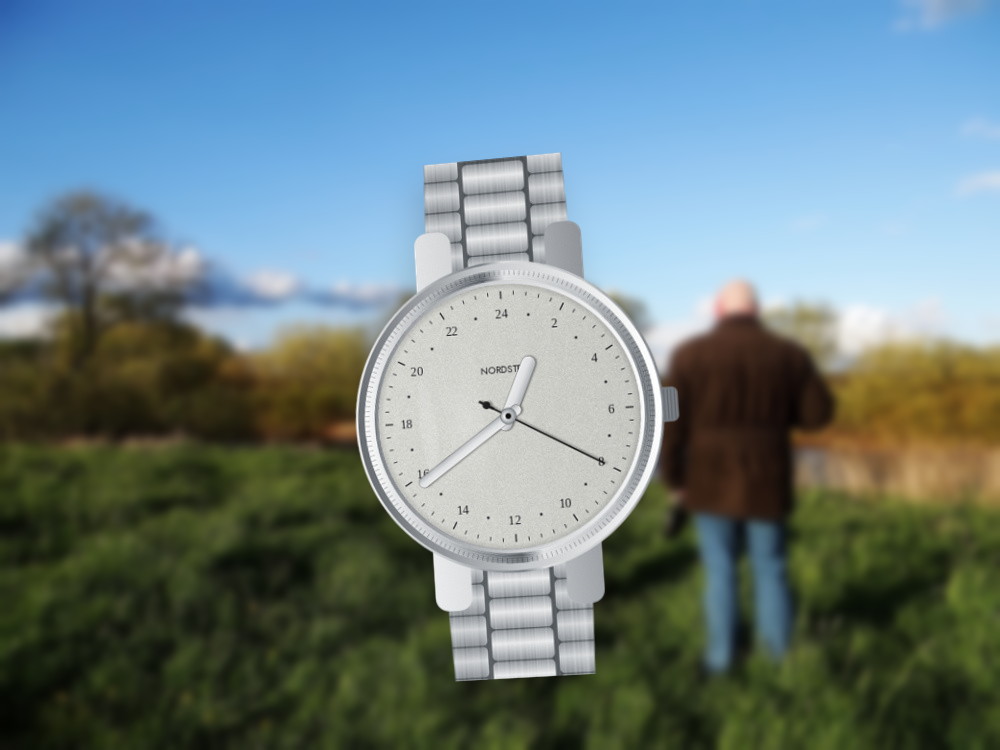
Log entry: 1 h 39 min 20 s
